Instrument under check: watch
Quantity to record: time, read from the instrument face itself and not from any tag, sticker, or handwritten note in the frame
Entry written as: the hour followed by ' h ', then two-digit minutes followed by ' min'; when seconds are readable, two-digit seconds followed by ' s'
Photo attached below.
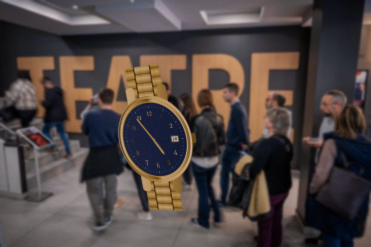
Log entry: 4 h 54 min
